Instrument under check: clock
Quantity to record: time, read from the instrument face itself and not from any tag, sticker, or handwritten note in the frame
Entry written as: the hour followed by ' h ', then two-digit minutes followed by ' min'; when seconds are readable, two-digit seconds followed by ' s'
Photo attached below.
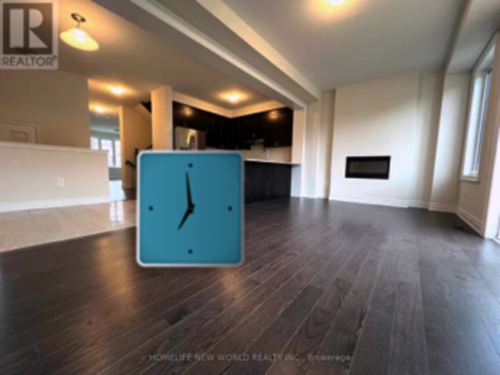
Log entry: 6 h 59 min
